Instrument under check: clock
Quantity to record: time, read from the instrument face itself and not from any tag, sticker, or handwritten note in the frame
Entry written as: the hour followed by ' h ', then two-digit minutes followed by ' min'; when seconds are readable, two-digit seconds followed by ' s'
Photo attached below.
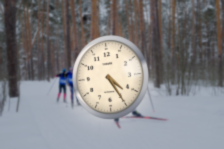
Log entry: 4 h 25 min
